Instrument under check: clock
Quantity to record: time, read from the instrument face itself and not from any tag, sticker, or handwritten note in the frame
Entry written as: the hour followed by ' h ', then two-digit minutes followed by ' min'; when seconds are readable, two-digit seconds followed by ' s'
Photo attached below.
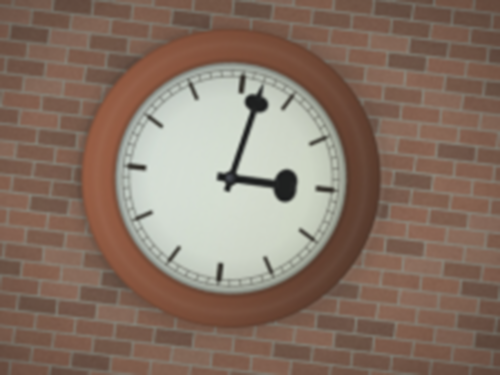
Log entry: 3 h 02 min
